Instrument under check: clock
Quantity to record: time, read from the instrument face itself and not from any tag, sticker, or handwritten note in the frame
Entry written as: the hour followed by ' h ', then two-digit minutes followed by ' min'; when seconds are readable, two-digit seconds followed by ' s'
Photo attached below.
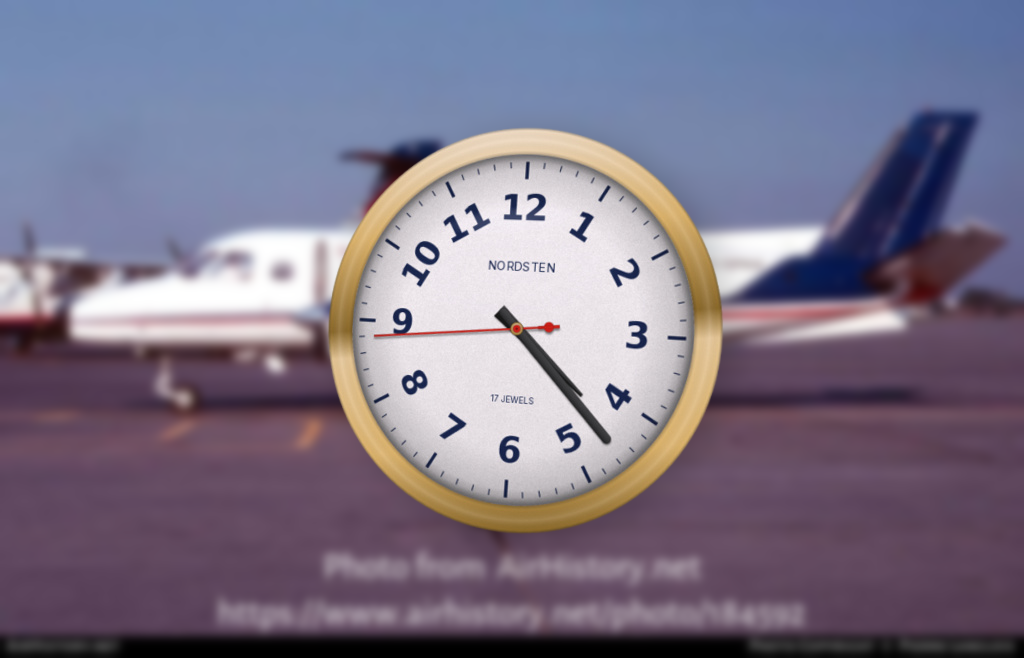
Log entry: 4 h 22 min 44 s
